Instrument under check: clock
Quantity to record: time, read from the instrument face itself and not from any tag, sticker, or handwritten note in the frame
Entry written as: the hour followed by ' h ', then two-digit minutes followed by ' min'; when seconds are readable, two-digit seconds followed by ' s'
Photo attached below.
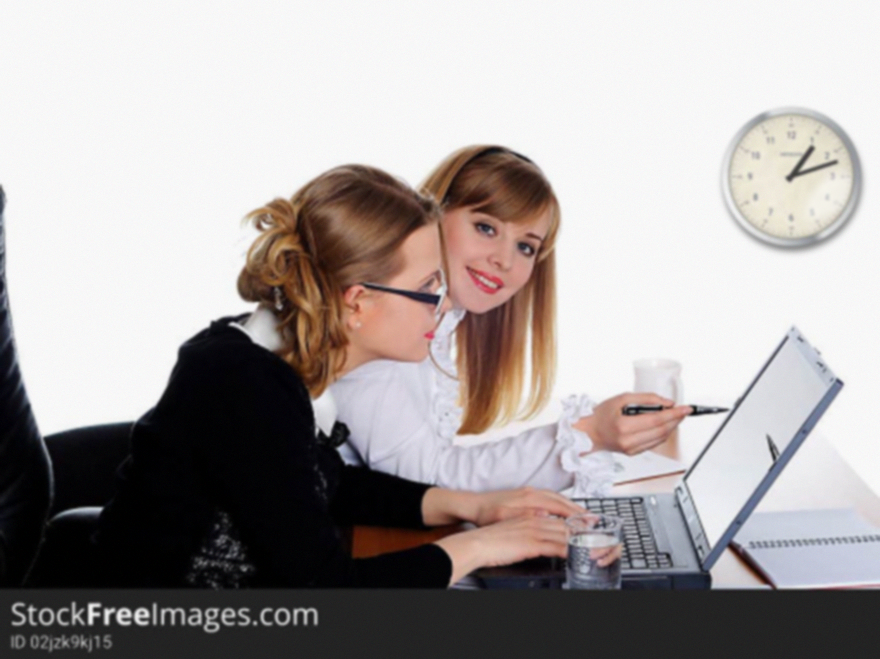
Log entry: 1 h 12 min
